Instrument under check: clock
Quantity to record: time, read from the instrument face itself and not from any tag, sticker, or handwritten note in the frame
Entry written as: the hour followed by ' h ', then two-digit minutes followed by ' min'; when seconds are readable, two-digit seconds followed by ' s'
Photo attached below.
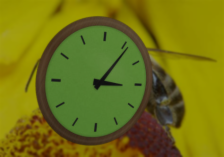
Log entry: 3 h 06 min
